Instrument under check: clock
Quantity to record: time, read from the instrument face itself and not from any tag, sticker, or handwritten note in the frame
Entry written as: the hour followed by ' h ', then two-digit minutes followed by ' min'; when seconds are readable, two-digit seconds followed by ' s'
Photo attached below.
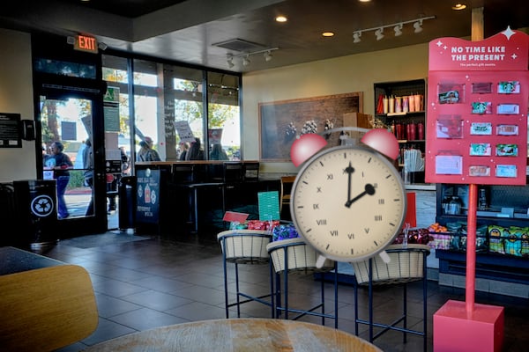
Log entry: 2 h 01 min
